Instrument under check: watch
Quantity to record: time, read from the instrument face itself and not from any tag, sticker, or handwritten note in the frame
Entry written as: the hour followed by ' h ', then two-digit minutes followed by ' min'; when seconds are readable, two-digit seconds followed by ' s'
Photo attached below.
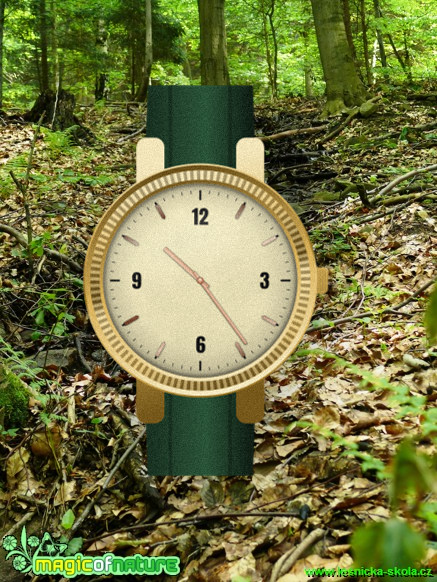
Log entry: 10 h 24 min
